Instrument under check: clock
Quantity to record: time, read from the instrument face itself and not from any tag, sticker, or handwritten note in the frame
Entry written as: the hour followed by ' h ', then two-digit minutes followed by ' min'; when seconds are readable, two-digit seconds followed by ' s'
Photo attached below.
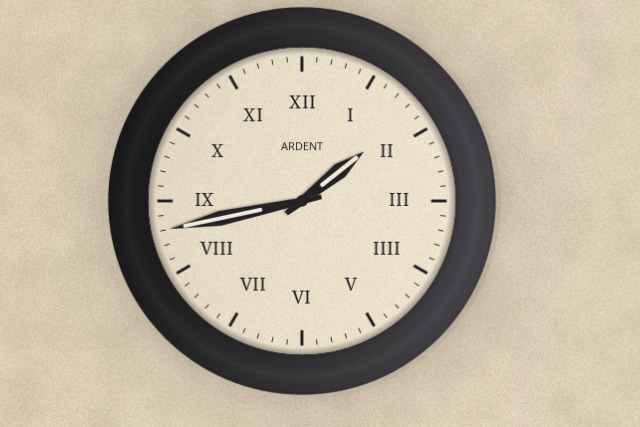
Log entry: 1 h 43 min
